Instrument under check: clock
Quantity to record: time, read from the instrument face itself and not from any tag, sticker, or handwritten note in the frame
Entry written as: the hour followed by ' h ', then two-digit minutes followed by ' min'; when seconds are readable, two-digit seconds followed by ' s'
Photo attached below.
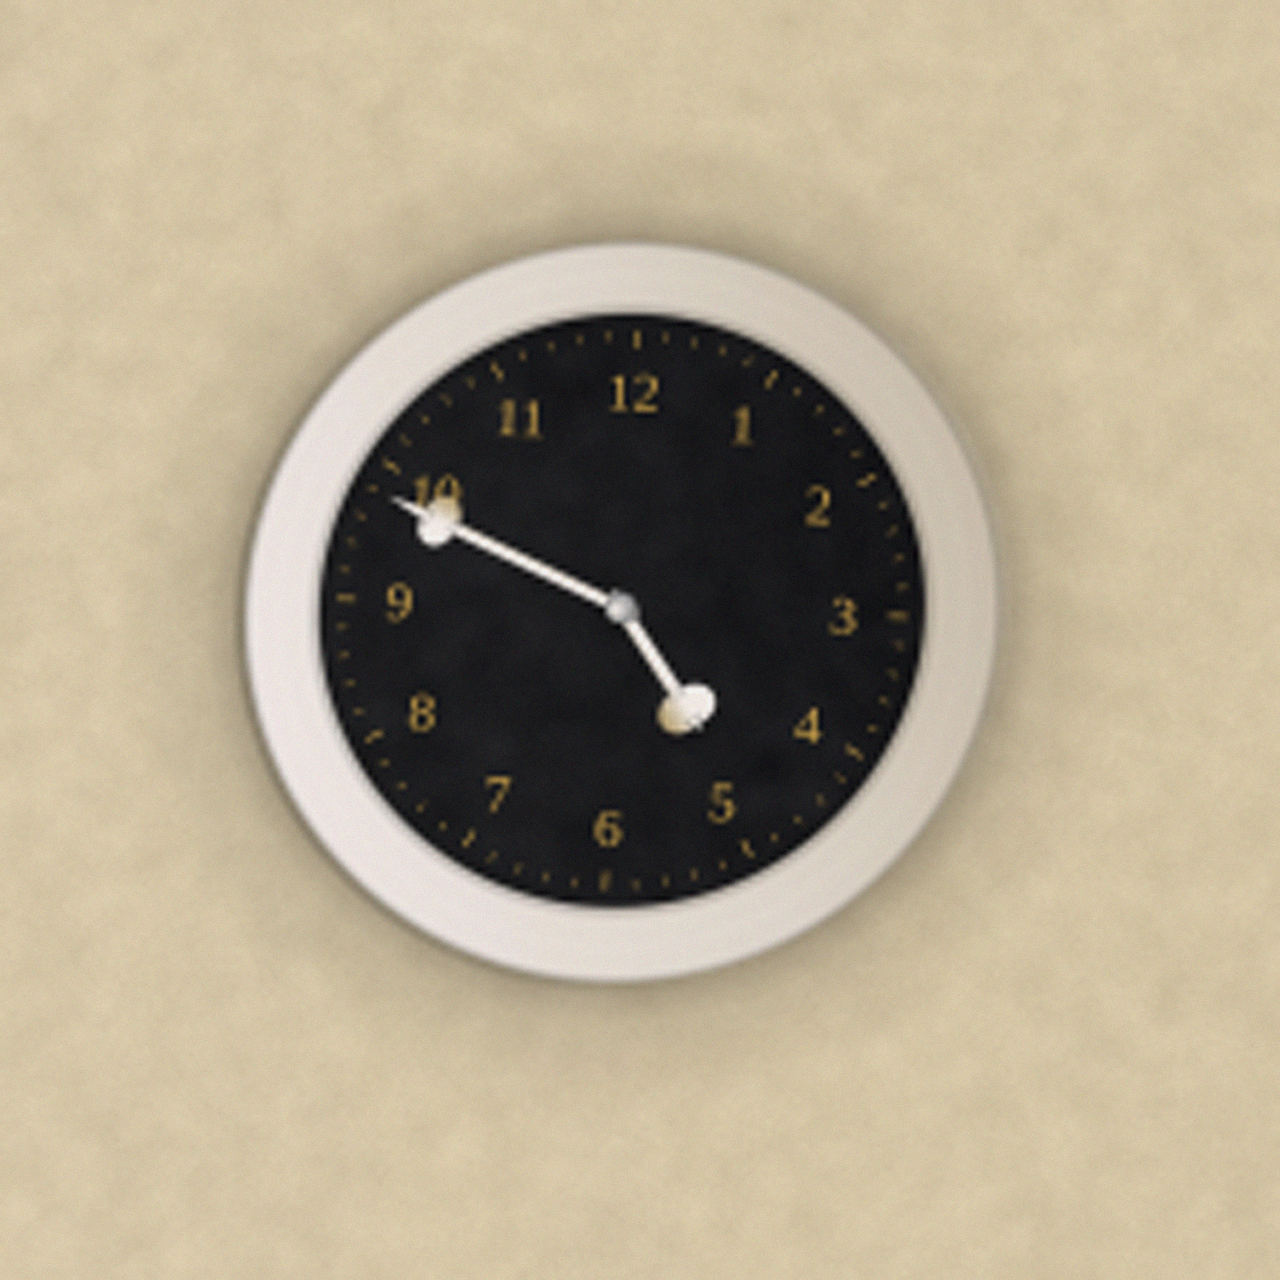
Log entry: 4 h 49 min
